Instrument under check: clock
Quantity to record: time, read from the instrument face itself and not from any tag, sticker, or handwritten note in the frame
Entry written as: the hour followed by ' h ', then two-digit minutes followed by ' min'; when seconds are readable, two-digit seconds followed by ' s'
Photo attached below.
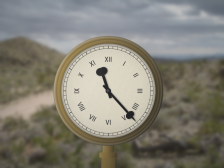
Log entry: 11 h 23 min
